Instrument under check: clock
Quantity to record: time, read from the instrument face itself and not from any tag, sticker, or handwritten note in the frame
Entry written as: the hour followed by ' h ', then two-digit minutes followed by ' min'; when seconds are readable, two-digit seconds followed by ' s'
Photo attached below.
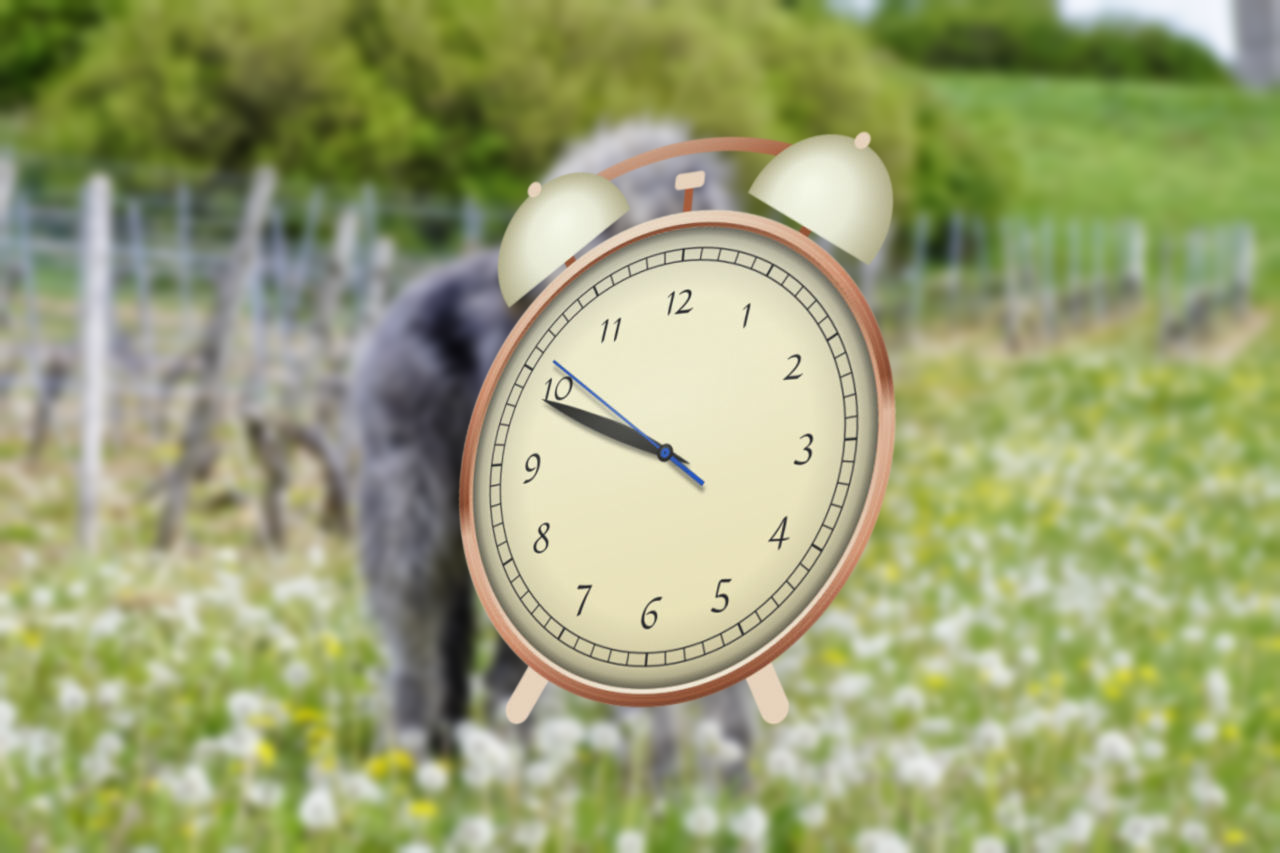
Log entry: 9 h 48 min 51 s
